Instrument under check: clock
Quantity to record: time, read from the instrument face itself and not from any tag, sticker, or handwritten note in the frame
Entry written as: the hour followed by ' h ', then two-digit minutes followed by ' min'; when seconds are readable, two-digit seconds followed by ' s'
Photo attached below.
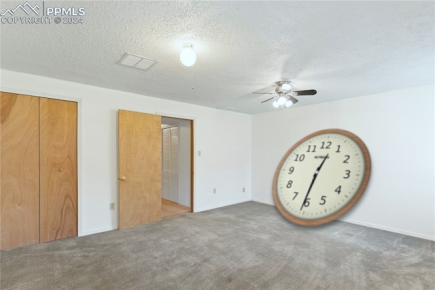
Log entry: 12 h 31 min
